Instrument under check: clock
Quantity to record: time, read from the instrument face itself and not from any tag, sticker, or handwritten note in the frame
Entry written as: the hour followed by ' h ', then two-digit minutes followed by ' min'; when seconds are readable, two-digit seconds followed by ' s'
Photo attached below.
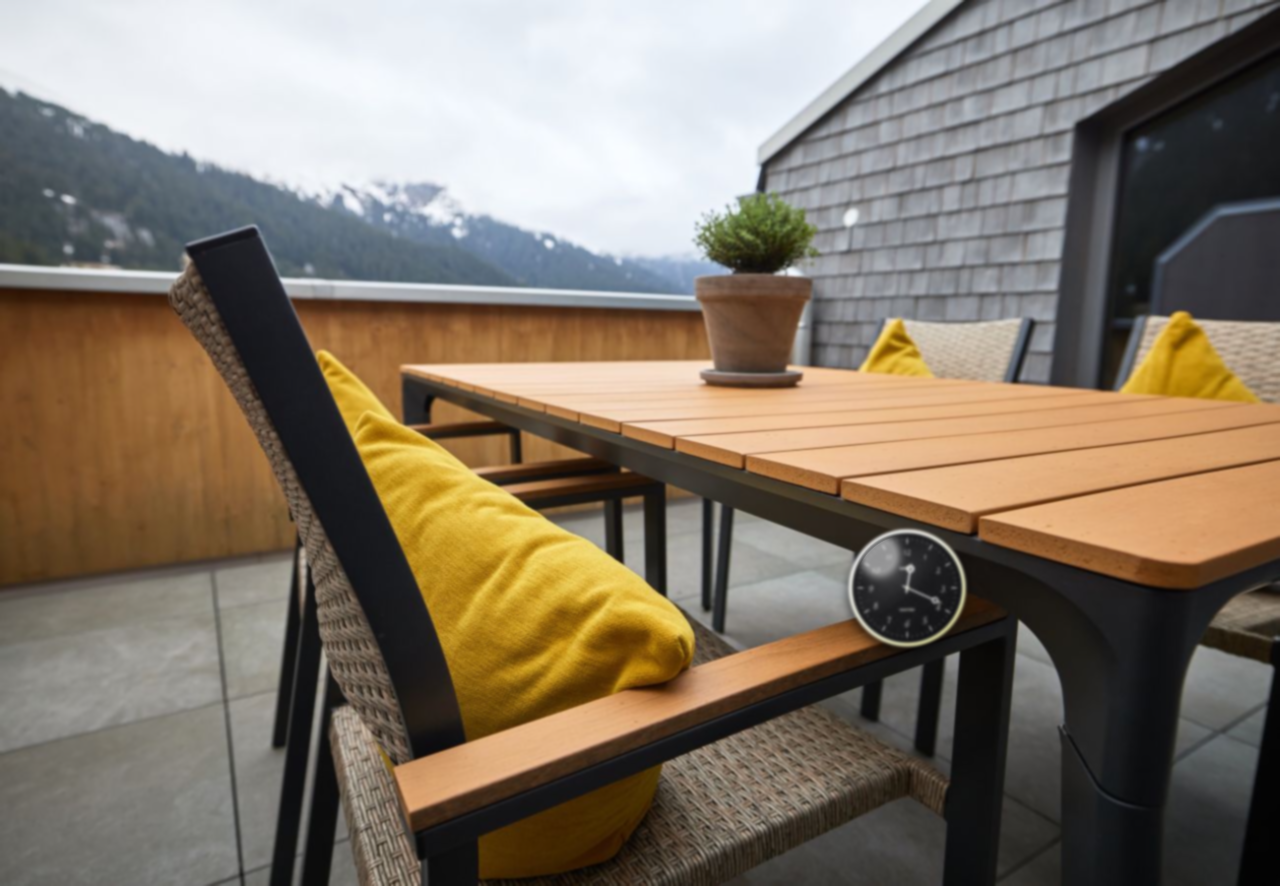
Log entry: 12 h 19 min
